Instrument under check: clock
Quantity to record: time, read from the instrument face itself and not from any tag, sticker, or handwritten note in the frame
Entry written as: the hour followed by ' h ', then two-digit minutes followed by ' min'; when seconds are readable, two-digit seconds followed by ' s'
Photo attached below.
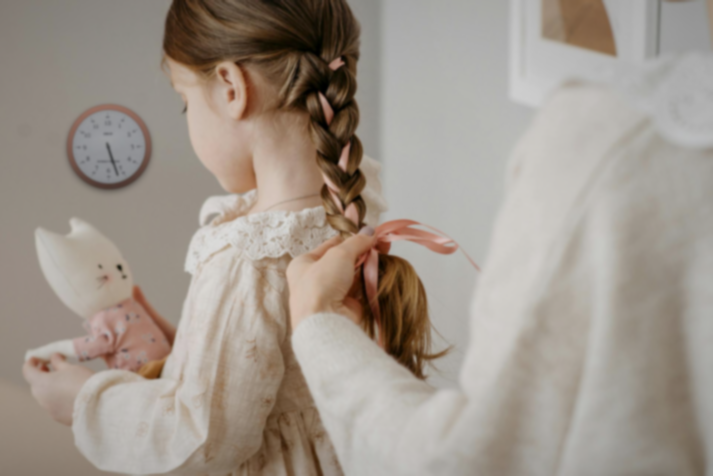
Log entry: 5 h 27 min
